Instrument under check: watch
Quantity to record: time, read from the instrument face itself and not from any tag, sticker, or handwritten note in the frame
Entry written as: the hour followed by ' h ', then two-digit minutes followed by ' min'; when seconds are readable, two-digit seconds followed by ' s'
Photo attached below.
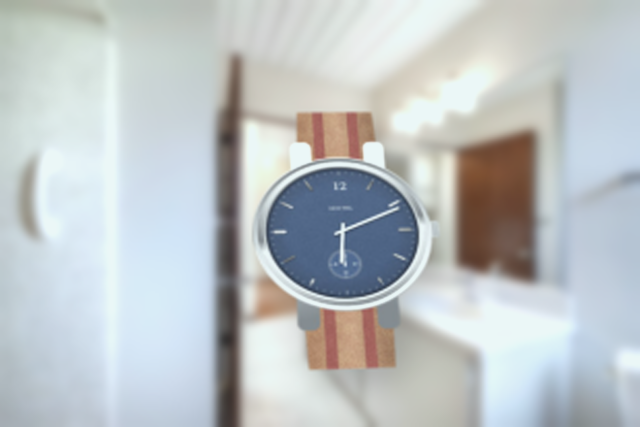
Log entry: 6 h 11 min
